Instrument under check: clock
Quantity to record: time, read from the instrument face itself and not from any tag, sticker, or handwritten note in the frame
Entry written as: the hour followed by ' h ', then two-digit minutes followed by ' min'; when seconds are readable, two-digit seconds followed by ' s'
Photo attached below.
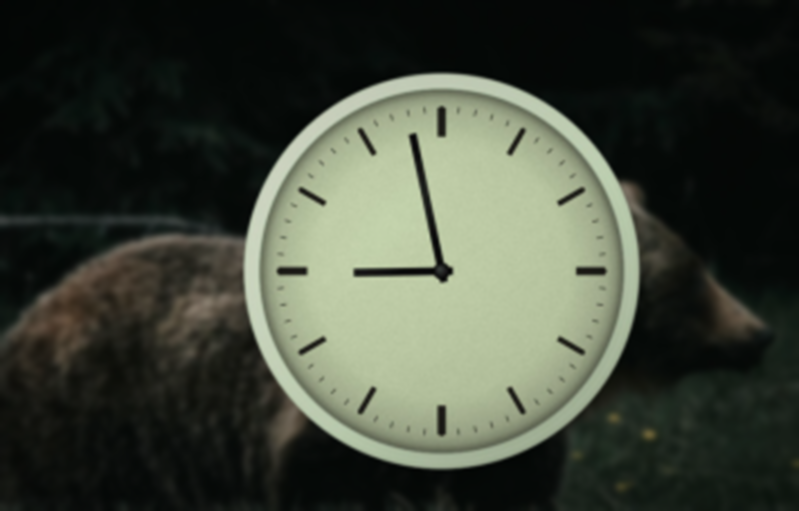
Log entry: 8 h 58 min
